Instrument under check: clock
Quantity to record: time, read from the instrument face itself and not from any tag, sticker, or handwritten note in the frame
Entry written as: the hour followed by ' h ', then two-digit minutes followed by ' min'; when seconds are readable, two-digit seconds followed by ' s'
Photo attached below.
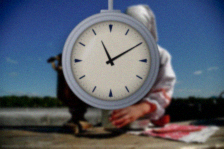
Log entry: 11 h 10 min
